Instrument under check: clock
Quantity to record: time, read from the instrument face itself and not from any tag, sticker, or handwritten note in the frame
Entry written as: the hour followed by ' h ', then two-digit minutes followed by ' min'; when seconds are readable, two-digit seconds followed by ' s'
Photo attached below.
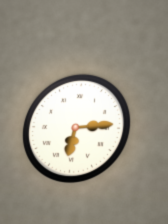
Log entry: 6 h 14 min
